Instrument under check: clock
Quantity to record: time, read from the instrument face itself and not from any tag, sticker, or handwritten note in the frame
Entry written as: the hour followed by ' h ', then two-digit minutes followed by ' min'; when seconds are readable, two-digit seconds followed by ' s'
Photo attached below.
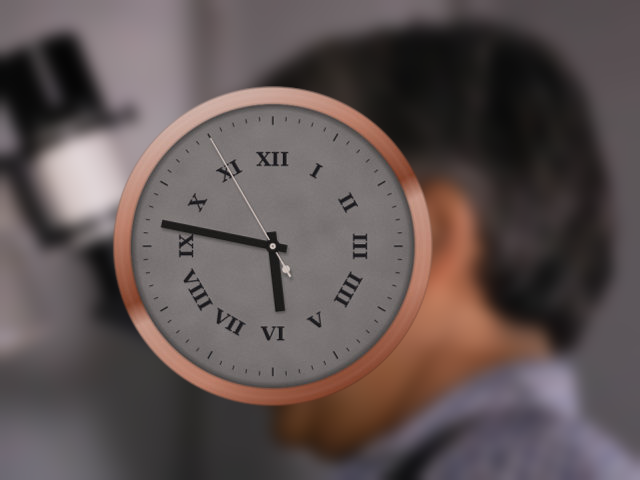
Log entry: 5 h 46 min 55 s
